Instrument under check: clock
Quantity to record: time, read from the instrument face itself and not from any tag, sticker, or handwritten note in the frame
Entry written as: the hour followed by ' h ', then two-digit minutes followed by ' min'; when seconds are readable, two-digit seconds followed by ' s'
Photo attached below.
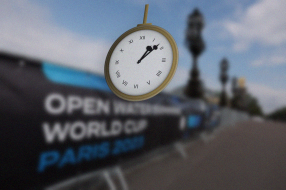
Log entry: 1 h 08 min
